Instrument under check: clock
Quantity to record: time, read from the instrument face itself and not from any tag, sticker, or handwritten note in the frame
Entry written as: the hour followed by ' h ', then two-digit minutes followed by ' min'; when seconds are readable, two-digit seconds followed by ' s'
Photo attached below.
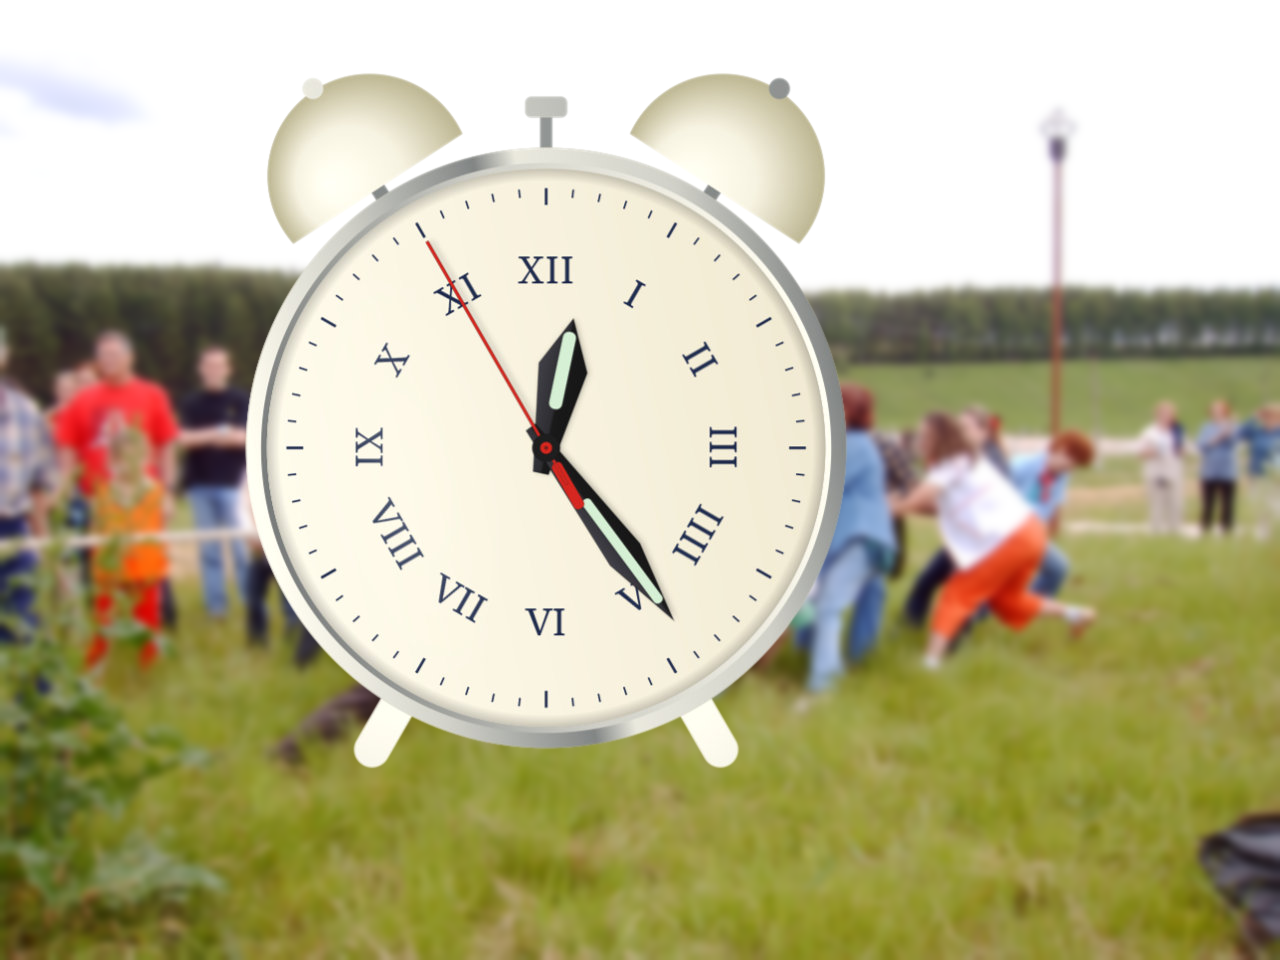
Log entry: 12 h 23 min 55 s
